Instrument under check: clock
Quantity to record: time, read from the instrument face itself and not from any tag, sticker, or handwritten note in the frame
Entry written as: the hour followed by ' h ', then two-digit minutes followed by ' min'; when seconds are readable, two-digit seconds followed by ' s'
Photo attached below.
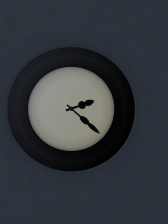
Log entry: 2 h 22 min
